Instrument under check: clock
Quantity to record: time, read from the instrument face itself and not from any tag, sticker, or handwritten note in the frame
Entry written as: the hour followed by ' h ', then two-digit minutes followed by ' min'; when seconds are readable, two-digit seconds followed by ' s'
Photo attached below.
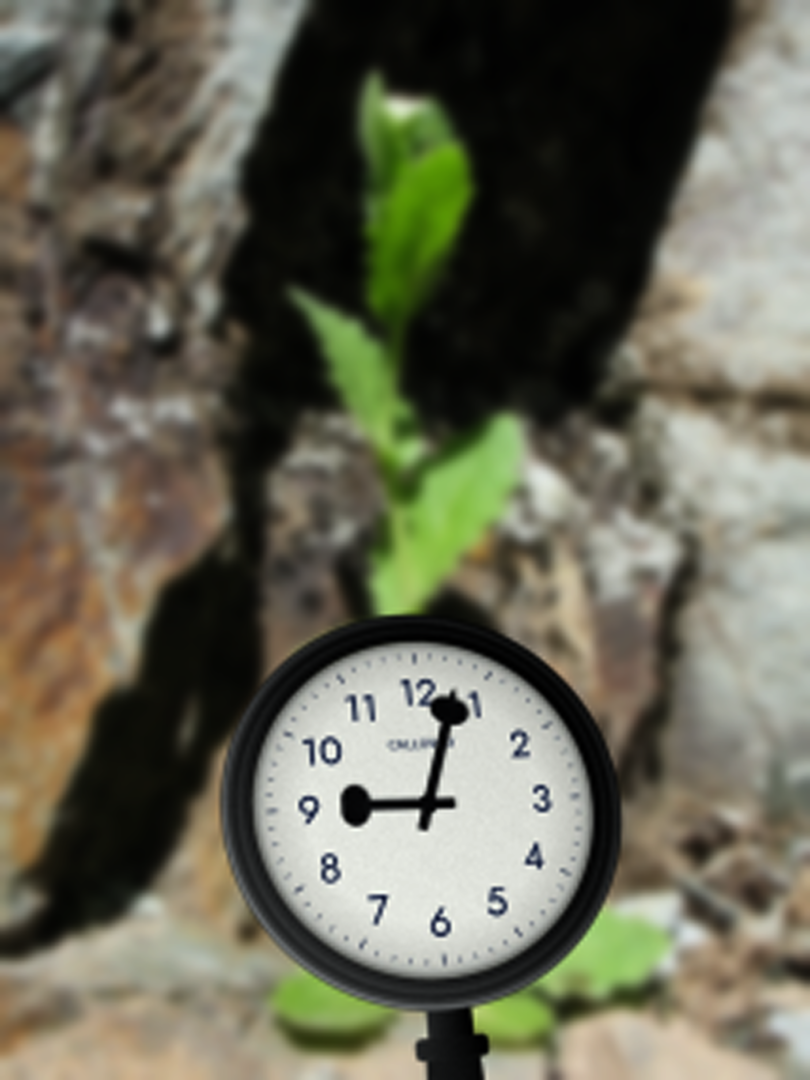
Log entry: 9 h 03 min
